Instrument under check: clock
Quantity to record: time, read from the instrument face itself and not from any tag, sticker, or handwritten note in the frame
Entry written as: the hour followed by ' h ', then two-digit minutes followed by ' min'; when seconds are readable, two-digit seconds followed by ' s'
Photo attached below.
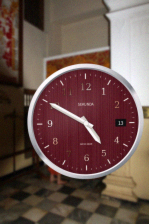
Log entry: 4 h 50 min
